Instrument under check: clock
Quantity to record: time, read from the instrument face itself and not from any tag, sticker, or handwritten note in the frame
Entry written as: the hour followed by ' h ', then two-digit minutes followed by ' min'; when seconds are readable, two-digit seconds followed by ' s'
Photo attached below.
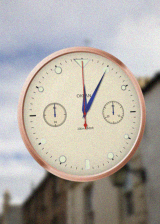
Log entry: 12 h 05 min
